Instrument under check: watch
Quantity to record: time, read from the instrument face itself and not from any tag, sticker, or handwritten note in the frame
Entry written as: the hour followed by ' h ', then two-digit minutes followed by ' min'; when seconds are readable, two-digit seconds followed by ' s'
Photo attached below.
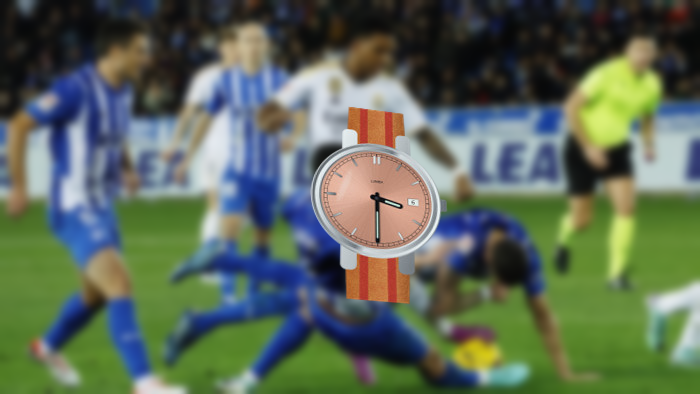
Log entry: 3 h 30 min
